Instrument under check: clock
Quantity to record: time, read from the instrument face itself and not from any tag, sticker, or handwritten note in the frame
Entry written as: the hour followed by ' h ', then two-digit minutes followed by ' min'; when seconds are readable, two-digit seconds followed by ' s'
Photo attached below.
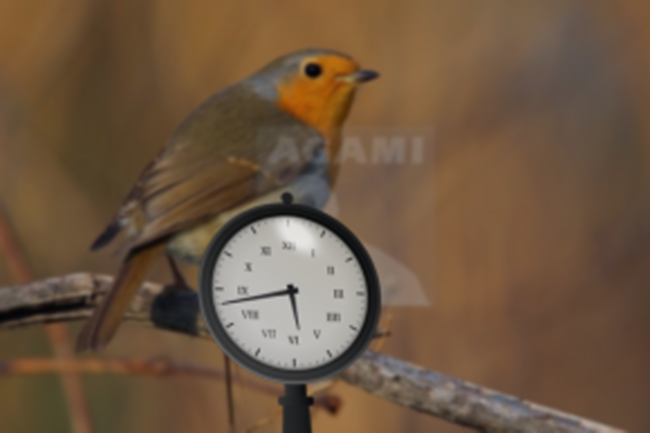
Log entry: 5 h 43 min
